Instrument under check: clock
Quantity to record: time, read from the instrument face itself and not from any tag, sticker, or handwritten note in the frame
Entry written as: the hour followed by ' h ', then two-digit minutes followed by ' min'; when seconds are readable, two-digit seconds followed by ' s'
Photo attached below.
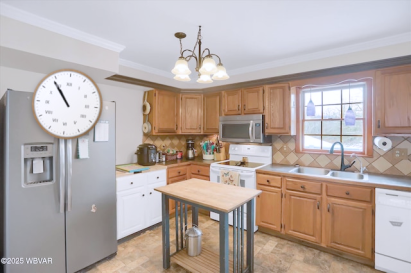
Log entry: 10 h 54 min
